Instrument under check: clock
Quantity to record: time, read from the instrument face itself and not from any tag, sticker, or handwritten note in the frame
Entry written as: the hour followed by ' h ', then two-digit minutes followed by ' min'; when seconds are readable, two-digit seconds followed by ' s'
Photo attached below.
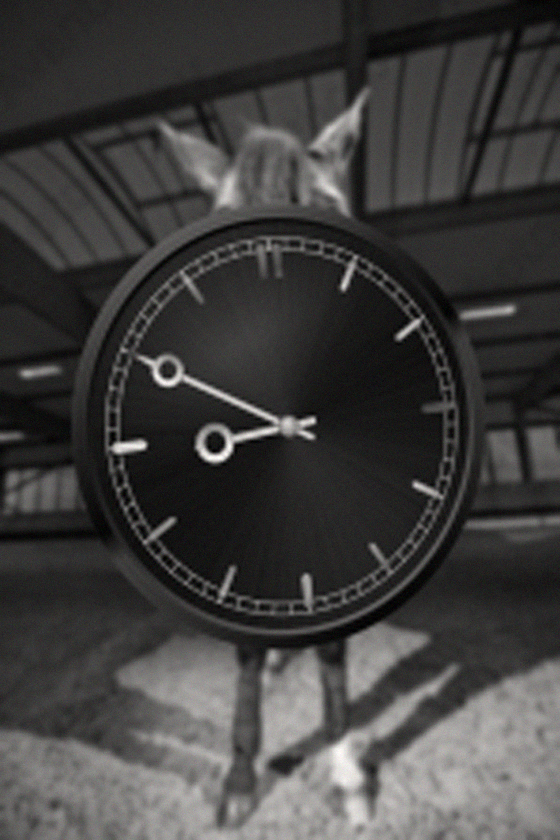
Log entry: 8 h 50 min
